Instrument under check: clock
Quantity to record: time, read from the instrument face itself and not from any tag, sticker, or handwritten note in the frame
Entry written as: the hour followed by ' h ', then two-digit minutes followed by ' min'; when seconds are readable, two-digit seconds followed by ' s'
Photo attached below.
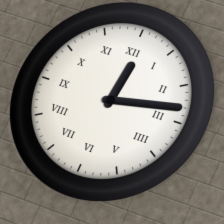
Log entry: 12 h 13 min
